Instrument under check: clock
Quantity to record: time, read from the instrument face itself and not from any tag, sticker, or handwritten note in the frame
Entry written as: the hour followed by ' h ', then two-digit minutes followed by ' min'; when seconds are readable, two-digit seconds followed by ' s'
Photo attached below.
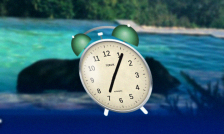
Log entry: 7 h 06 min
